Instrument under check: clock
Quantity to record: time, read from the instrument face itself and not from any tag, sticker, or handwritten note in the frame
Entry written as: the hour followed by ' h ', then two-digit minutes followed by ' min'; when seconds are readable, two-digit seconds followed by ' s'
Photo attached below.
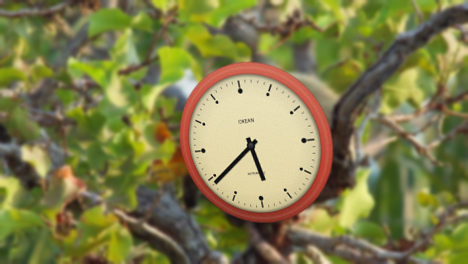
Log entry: 5 h 39 min
